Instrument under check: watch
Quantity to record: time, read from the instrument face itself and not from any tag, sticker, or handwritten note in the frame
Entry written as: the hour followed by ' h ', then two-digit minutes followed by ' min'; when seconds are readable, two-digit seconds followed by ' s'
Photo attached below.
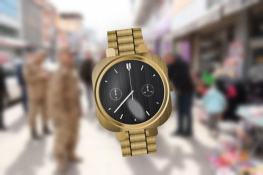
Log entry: 7 h 38 min
